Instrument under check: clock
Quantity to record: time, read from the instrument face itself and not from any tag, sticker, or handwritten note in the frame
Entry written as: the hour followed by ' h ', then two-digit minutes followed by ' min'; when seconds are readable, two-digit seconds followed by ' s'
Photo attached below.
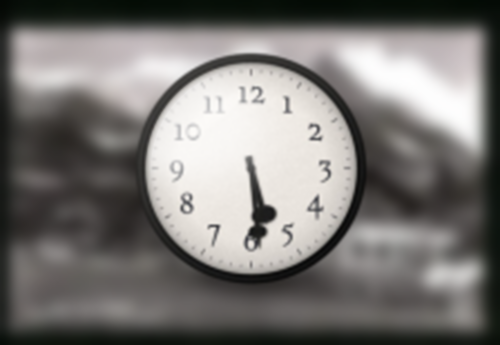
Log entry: 5 h 29 min
